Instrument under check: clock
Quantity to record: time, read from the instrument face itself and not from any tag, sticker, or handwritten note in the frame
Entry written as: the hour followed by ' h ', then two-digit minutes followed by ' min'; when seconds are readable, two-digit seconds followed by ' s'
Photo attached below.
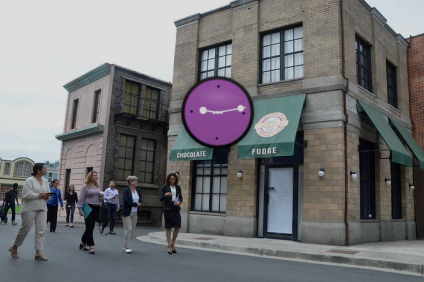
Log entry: 9 h 13 min
